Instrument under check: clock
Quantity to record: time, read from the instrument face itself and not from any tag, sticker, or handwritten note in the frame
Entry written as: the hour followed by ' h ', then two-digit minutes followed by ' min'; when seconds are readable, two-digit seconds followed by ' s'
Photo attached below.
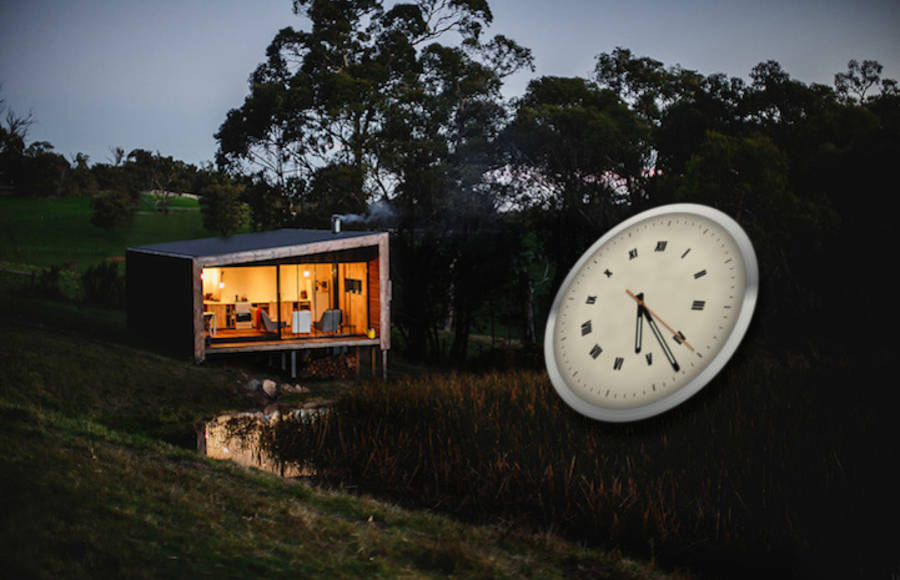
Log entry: 5 h 22 min 20 s
